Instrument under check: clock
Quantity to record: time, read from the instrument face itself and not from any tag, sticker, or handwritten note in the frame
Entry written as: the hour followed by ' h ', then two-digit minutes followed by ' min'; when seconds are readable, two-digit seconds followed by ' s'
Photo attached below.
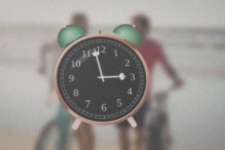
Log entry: 2 h 58 min
